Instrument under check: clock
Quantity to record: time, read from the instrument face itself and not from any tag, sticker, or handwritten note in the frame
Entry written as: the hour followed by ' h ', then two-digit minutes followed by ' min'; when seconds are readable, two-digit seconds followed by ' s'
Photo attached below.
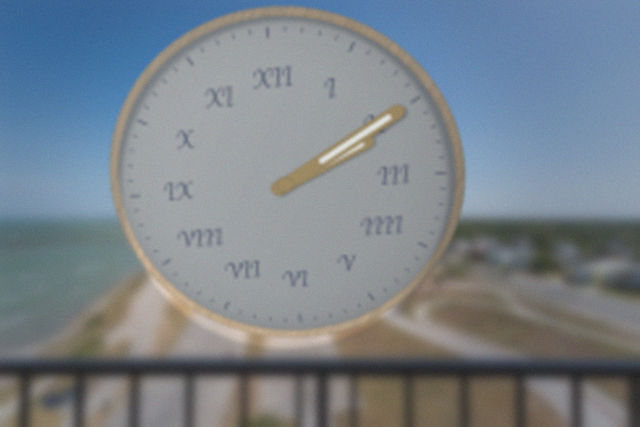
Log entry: 2 h 10 min
